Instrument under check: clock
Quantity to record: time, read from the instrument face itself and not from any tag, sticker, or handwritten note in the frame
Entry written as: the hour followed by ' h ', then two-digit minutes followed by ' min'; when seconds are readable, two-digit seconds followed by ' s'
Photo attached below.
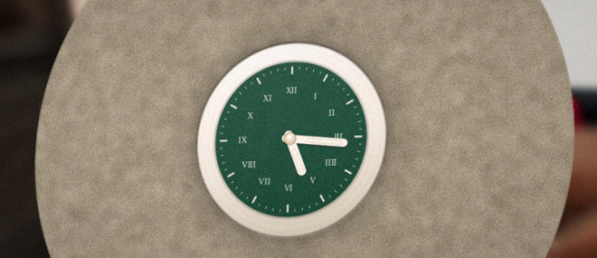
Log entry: 5 h 16 min
